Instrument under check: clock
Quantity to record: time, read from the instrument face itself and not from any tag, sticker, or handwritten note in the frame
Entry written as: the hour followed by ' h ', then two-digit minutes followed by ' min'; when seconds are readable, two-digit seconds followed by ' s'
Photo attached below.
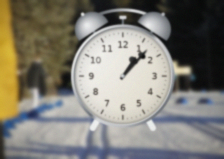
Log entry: 1 h 07 min
